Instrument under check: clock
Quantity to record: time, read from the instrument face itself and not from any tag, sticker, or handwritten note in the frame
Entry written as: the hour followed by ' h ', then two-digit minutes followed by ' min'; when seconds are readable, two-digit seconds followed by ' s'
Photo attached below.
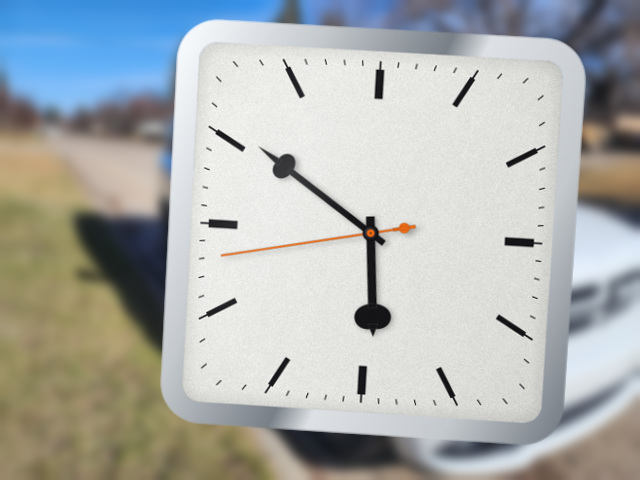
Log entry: 5 h 50 min 43 s
